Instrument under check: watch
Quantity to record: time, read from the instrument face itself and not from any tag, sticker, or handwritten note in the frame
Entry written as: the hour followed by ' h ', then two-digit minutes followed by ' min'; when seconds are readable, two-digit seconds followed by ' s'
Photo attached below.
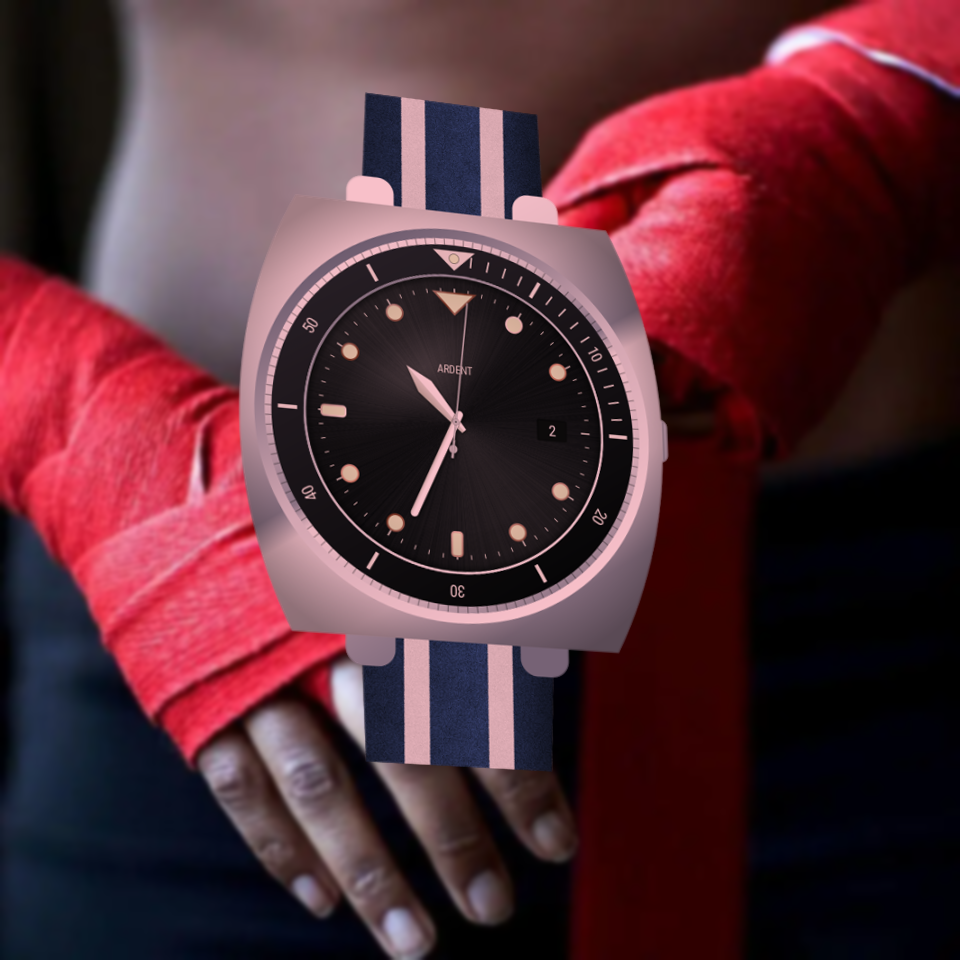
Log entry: 10 h 34 min 01 s
